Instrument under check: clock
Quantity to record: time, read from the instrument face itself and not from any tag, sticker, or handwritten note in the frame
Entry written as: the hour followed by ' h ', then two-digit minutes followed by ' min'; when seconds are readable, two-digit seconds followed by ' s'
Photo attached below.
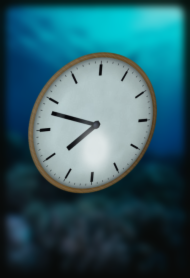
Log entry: 7 h 48 min
